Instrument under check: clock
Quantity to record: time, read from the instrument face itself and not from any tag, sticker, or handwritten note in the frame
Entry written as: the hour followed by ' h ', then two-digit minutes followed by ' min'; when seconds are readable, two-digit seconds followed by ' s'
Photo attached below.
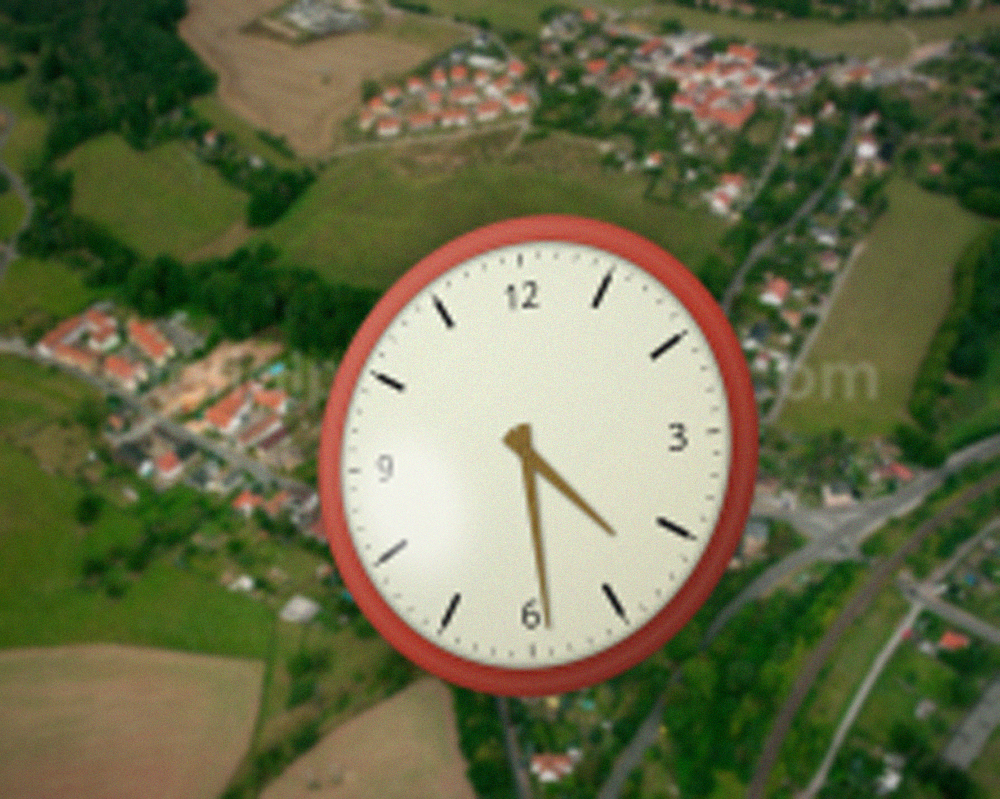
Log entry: 4 h 29 min
